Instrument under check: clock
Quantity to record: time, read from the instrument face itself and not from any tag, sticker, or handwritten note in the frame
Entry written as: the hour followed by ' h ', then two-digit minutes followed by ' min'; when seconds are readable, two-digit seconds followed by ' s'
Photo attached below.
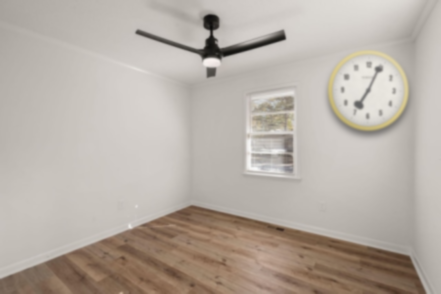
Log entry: 7 h 04 min
